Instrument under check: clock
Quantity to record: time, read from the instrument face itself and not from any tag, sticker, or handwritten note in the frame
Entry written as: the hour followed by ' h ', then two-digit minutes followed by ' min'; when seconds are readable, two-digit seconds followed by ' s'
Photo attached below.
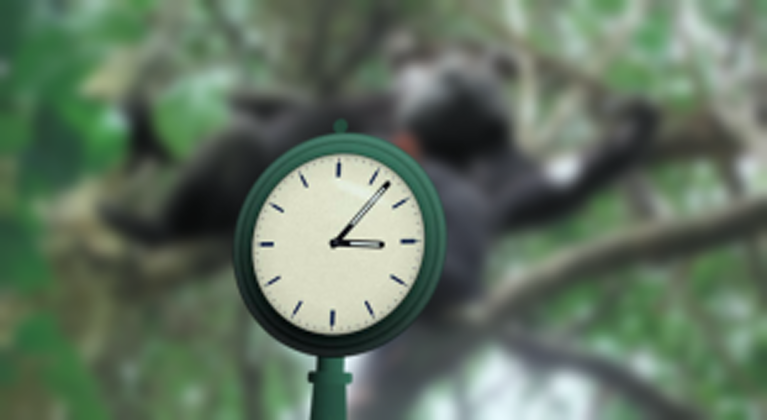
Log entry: 3 h 07 min
